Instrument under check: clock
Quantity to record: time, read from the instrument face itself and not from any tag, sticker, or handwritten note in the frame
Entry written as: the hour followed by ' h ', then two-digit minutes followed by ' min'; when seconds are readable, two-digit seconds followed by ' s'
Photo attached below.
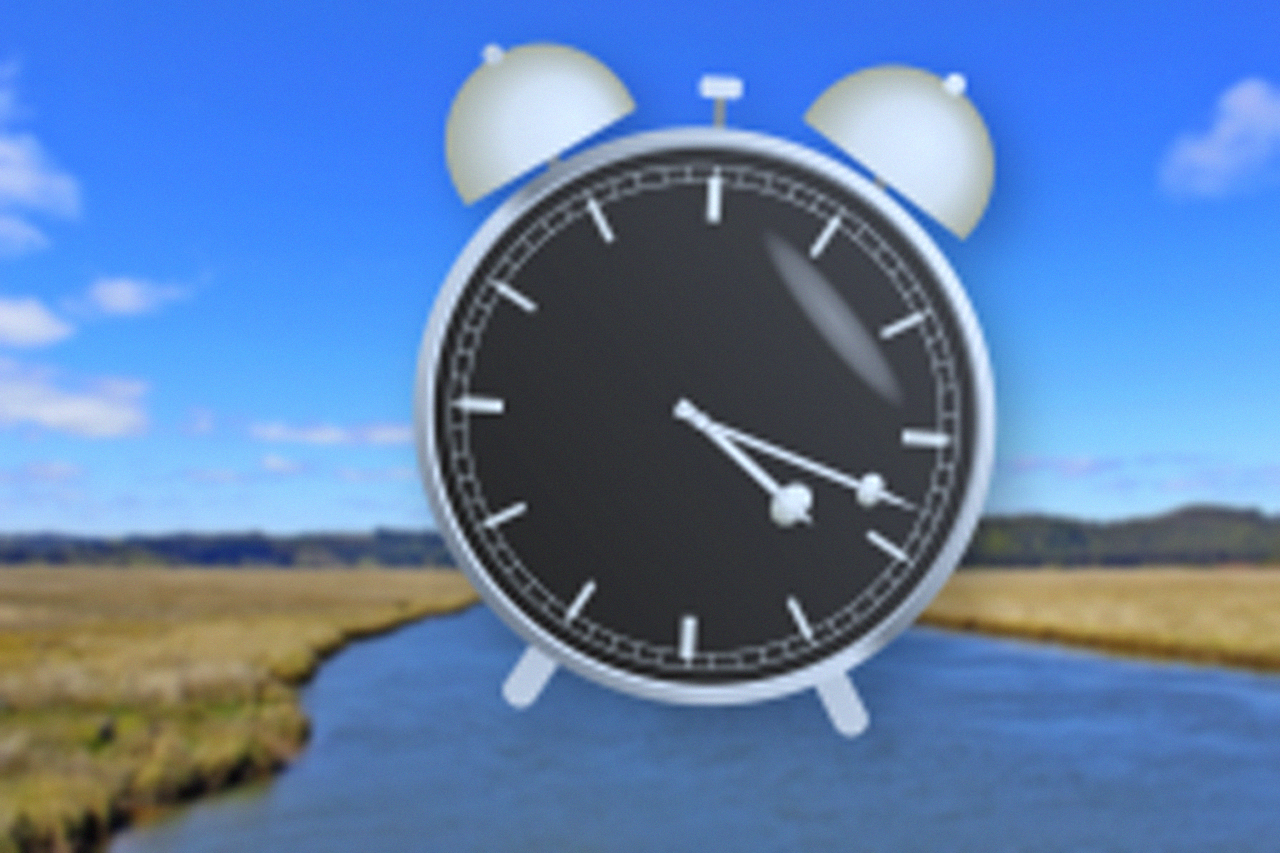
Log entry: 4 h 18 min
